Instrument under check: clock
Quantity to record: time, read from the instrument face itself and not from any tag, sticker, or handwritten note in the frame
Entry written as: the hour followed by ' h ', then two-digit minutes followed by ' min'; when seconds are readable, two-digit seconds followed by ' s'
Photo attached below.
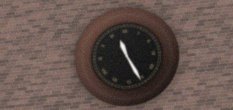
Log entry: 11 h 26 min
